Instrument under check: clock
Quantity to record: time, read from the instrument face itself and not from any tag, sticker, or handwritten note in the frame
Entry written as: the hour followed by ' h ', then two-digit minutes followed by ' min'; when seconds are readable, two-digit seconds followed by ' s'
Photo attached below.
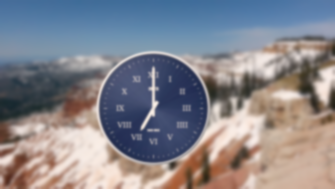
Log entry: 7 h 00 min
